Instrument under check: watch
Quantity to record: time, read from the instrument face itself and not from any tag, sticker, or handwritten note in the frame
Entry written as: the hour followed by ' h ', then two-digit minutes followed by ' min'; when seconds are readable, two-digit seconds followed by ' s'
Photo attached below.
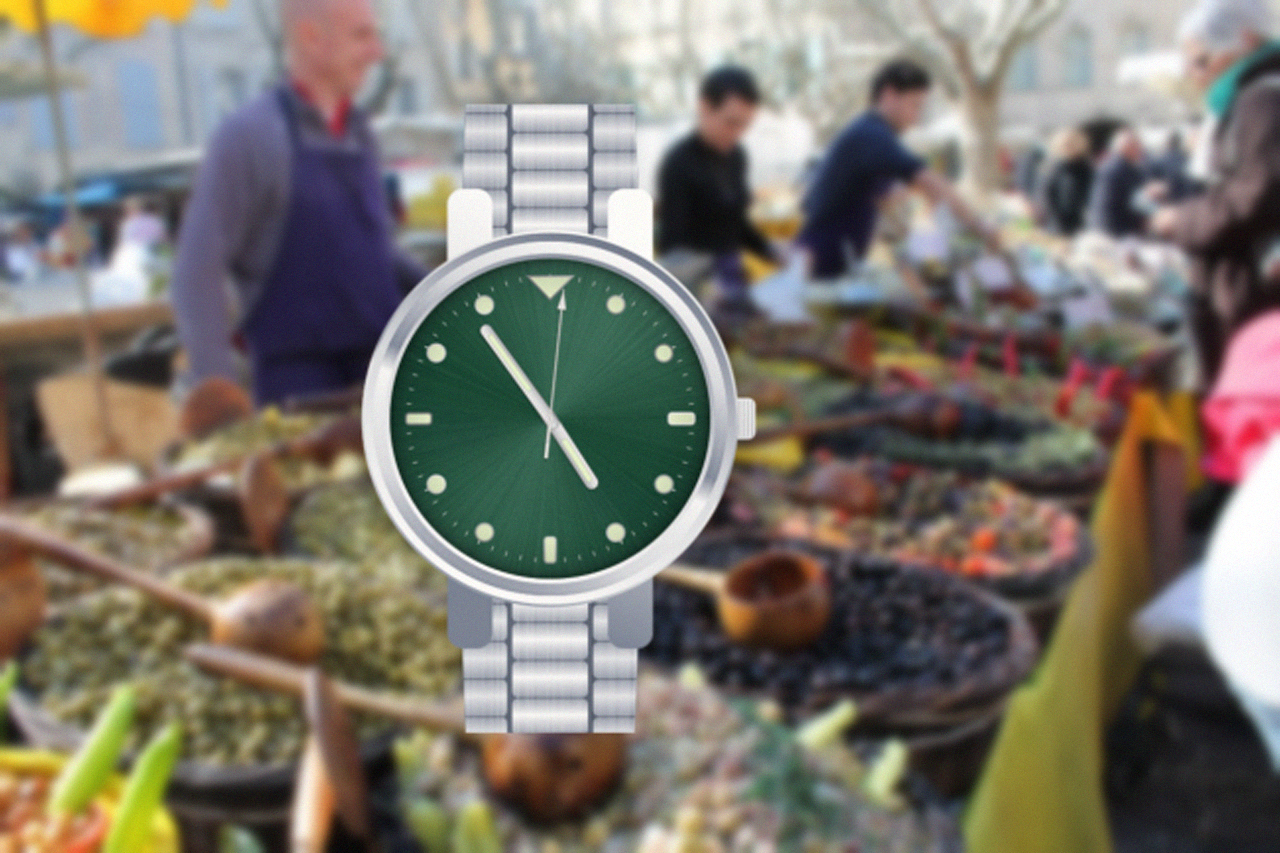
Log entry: 4 h 54 min 01 s
